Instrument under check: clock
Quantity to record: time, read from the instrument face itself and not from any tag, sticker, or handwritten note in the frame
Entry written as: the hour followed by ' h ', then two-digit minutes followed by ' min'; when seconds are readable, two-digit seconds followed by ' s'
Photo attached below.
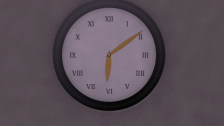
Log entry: 6 h 09 min
